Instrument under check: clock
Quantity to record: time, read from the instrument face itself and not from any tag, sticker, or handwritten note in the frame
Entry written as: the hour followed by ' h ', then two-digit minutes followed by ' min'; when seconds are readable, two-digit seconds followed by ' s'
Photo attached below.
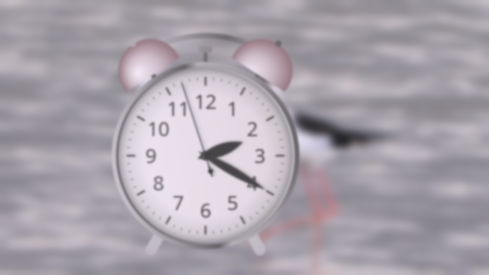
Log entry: 2 h 19 min 57 s
